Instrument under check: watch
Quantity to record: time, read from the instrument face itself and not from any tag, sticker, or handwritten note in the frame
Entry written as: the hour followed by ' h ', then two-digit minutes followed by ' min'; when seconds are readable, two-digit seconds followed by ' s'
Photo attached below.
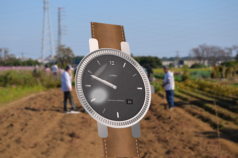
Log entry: 9 h 49 min
